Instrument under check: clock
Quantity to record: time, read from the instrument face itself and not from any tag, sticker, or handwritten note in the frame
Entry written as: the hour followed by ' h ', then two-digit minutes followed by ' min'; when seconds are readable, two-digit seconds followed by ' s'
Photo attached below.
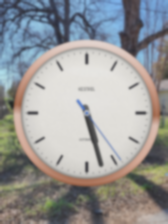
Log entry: 5 h 27 min 24 s
